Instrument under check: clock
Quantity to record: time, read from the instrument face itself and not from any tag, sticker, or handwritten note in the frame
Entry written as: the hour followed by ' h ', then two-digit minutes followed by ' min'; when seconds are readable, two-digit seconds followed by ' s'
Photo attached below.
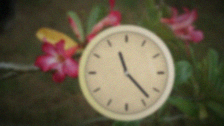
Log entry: 11 h 23 min
